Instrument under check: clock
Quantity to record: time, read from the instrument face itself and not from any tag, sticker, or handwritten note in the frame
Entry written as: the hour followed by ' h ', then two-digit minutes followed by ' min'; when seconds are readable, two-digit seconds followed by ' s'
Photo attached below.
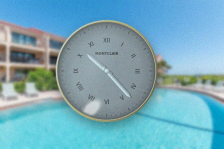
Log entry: 10 h 23 min
